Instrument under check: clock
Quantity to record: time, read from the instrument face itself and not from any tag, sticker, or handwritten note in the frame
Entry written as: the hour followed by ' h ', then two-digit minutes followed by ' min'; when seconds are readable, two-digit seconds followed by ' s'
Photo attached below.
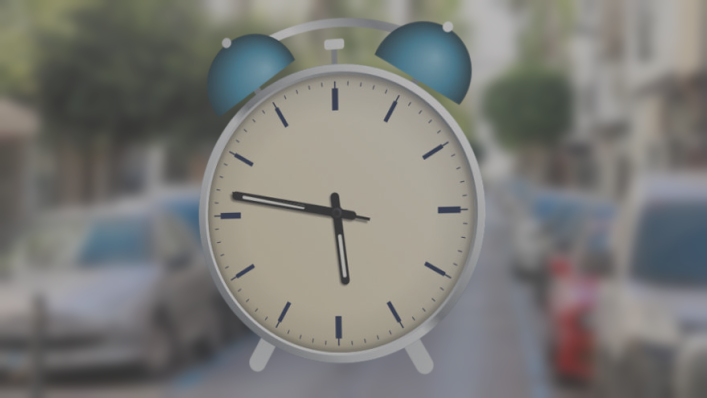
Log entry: 5 h 46 min 47 s
